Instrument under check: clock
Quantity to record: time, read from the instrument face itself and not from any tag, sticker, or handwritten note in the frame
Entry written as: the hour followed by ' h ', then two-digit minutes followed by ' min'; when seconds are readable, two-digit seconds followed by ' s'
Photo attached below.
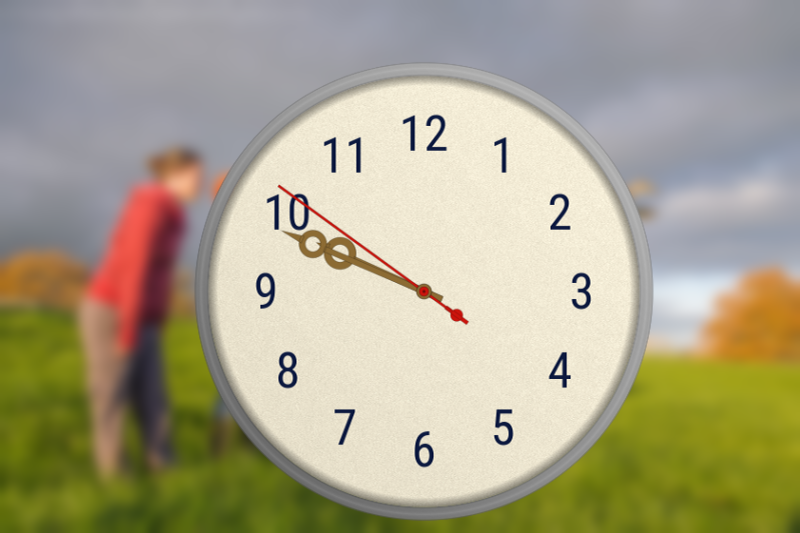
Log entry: 9 h 48 min 51 s
